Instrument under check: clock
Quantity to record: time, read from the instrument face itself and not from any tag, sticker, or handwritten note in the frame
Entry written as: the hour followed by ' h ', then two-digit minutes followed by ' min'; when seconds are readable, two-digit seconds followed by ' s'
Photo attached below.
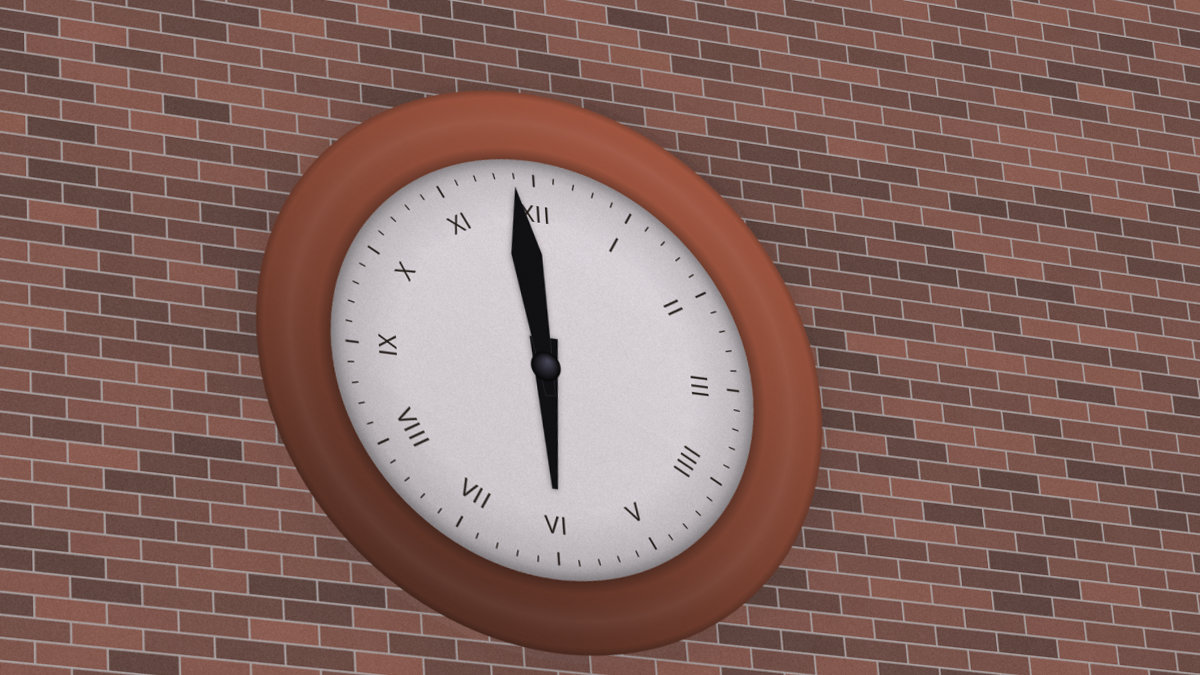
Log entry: 5 h 59 min
